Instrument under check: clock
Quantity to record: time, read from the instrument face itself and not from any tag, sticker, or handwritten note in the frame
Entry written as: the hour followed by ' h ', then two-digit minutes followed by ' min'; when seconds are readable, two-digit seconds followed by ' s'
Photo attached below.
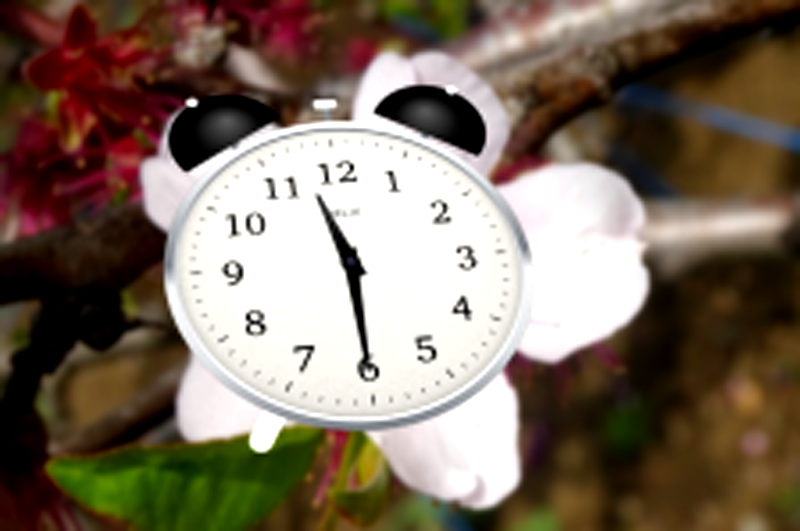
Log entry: 11 h 30 min
